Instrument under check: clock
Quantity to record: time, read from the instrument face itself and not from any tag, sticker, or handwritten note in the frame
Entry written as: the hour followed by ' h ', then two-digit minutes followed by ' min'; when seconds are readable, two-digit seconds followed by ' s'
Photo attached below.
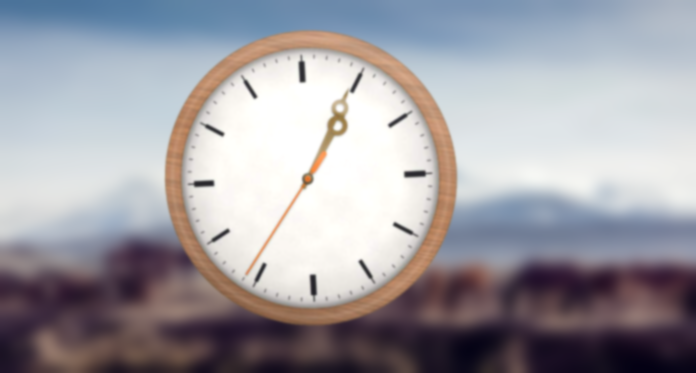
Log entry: 1 h 04 min 36 s
